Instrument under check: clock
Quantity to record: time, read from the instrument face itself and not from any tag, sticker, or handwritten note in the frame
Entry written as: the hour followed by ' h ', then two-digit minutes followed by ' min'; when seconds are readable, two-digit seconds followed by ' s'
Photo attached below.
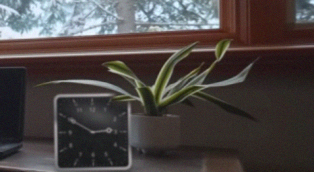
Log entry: 2 h 50 min
